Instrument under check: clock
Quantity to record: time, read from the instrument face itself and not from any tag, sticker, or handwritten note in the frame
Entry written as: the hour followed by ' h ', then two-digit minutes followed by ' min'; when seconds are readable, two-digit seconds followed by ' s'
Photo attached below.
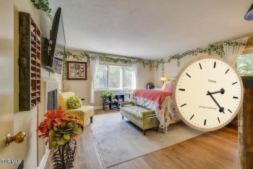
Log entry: 2 h 22 min
